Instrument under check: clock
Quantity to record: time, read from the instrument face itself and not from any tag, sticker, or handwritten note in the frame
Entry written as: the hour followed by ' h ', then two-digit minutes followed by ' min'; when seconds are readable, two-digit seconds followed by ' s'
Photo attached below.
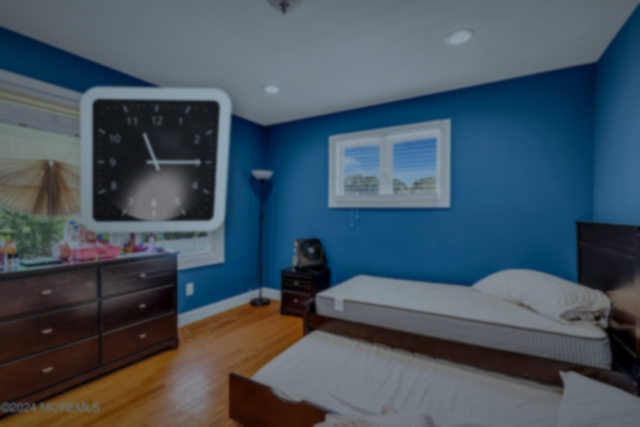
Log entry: 11 h 15 min
